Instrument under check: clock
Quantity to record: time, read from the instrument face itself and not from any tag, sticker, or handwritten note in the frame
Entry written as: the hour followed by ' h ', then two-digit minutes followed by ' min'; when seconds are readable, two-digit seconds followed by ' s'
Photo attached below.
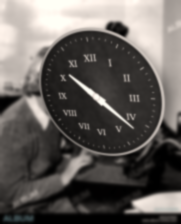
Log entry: 10 h 22 min
